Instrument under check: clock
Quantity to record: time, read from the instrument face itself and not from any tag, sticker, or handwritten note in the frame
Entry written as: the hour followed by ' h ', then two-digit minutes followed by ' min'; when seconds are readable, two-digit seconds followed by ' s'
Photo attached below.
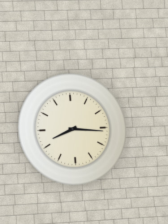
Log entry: 8 h 16 min
